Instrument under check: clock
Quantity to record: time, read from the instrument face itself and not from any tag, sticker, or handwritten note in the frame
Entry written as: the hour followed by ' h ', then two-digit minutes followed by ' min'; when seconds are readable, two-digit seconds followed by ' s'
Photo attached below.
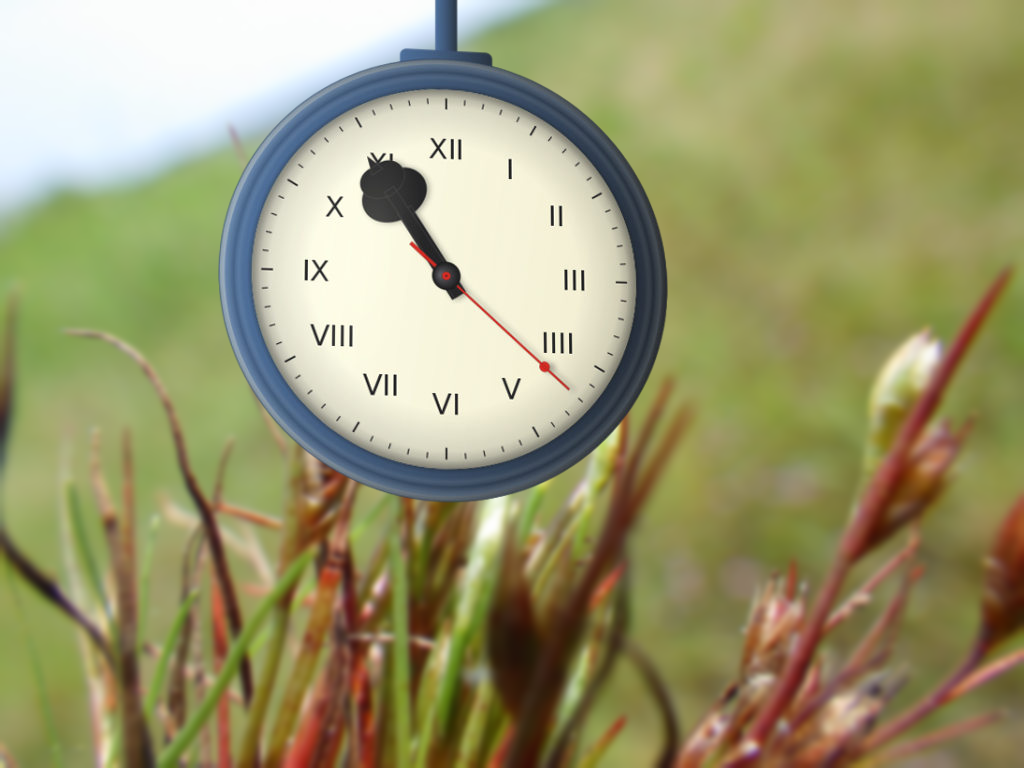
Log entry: 10 h 54 min 22 s
